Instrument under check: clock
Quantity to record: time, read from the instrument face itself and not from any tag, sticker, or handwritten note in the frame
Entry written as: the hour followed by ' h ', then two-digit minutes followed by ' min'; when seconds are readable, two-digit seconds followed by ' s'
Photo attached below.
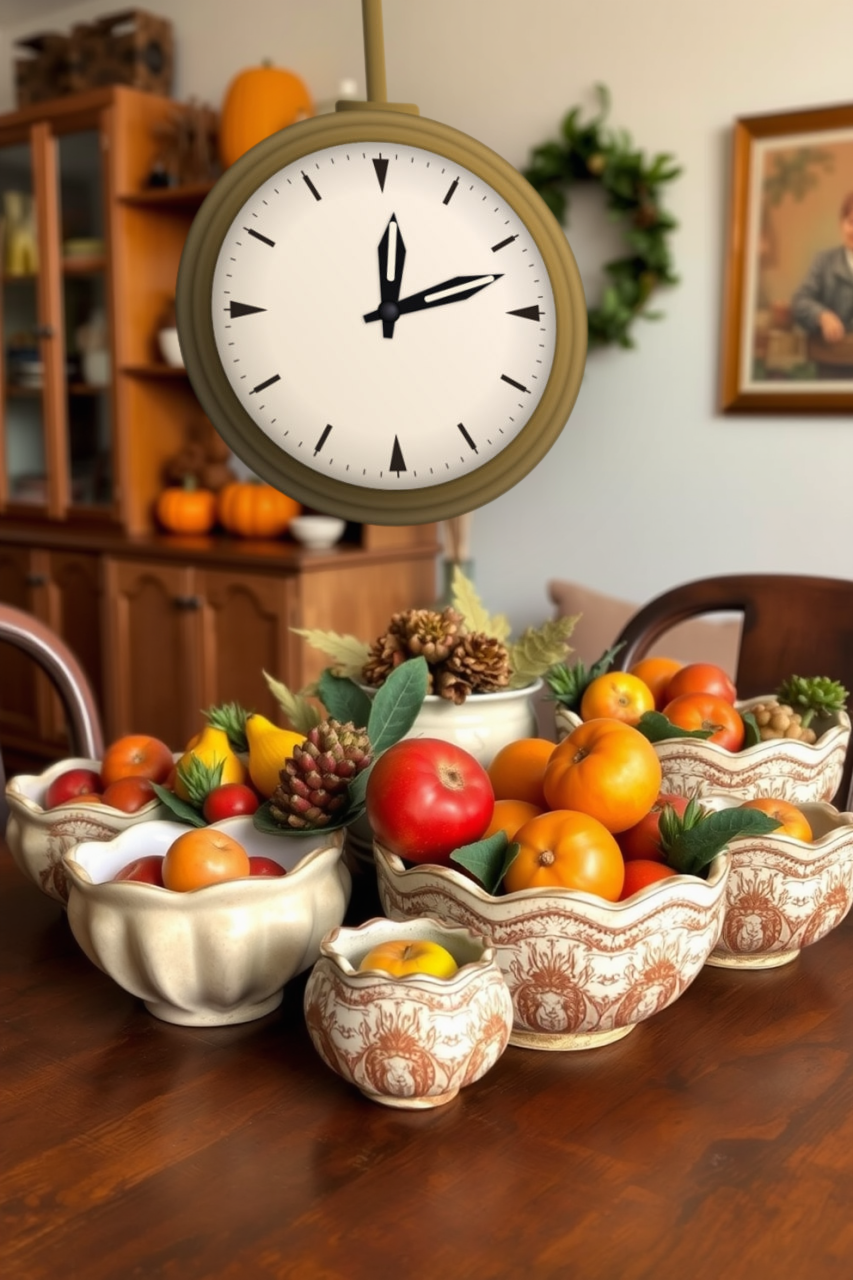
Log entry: 12 h 12 min
